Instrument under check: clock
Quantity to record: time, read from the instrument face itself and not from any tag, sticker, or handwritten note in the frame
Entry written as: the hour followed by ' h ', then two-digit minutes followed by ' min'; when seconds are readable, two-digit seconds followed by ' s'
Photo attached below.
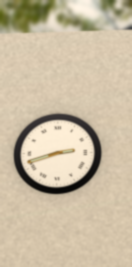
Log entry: 2 h 42 min
